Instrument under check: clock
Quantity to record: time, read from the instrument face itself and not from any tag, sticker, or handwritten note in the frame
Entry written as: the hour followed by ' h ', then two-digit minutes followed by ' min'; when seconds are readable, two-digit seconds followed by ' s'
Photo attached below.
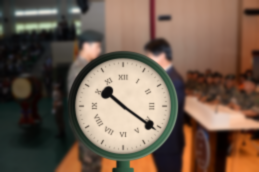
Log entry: 10 h 21 min
